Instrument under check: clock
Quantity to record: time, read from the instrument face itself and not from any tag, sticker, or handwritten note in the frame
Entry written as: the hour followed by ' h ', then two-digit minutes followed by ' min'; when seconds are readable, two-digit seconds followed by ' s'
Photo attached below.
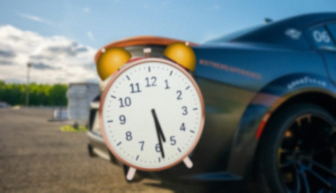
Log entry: 5 h 29 min
